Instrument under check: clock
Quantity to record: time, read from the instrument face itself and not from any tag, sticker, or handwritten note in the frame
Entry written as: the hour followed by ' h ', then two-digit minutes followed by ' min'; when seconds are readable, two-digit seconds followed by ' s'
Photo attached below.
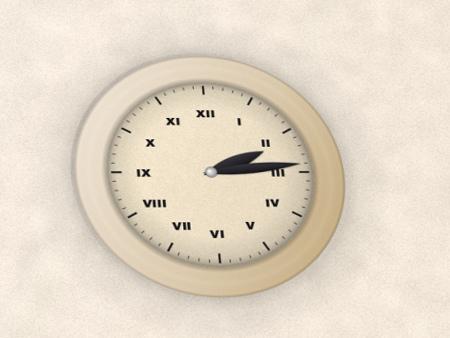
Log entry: 2 h 14 min
